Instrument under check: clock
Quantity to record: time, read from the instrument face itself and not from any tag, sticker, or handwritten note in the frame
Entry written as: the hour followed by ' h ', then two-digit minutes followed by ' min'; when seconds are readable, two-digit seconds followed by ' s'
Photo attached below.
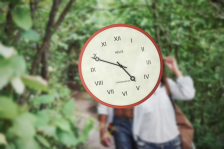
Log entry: 4 h 49 min
